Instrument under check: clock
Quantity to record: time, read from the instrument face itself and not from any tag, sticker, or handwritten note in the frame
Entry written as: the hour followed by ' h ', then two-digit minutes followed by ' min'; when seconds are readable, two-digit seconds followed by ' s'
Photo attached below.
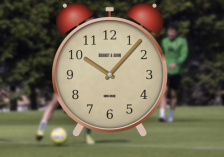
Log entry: 10 h 07 min
